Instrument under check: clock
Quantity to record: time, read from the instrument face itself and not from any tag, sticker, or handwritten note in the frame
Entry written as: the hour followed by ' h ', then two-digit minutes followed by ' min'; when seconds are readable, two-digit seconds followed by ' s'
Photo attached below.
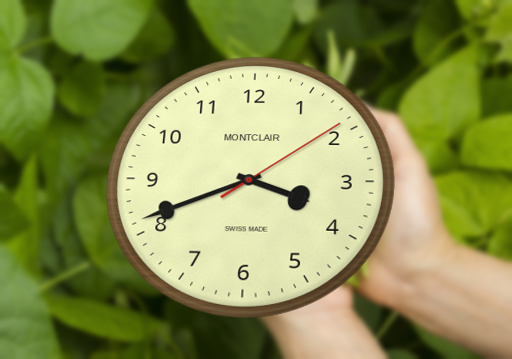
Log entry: 3 h 41 min 09 s
